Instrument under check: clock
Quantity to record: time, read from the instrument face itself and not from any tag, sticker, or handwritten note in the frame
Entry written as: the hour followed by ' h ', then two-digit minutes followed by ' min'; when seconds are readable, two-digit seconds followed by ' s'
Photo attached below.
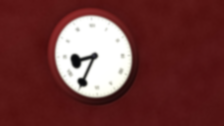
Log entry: 8 h 35 min
